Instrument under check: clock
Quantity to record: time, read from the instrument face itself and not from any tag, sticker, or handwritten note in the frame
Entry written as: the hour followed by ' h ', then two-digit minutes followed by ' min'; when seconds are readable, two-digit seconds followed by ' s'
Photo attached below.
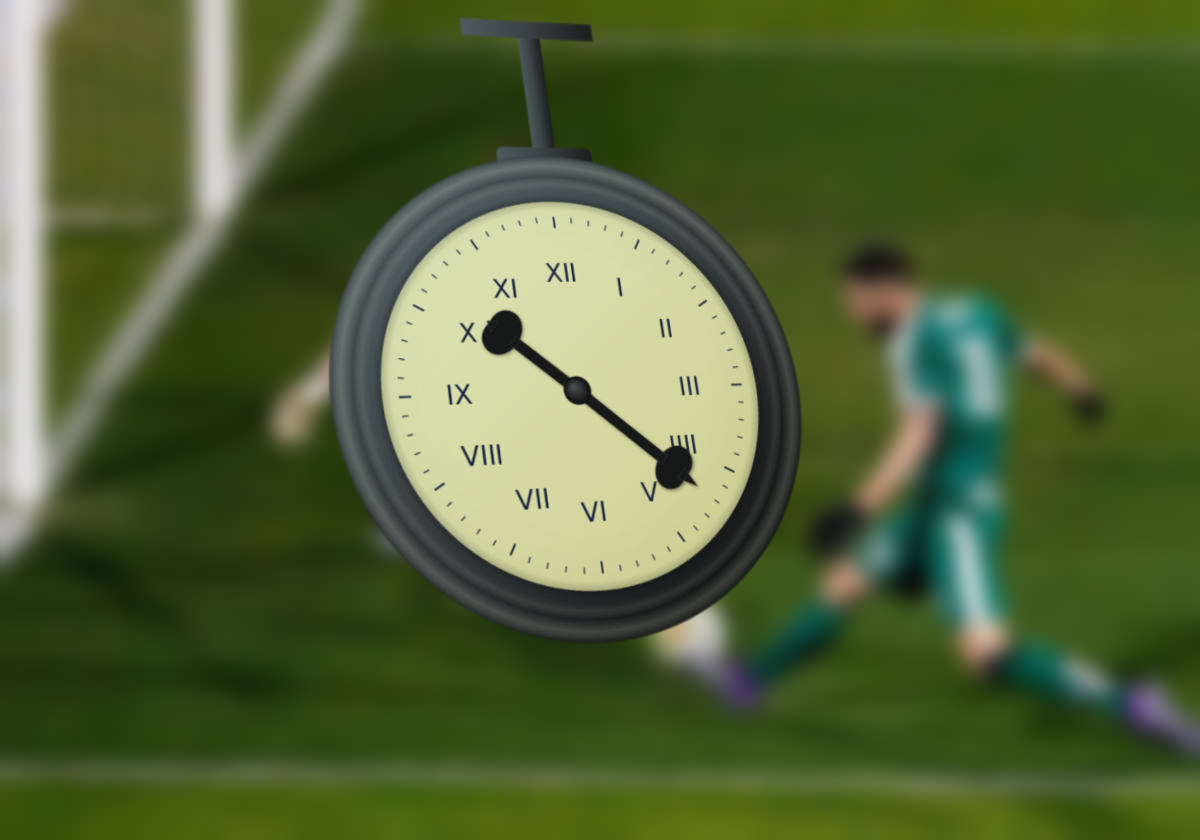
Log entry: 10 h 22 min
